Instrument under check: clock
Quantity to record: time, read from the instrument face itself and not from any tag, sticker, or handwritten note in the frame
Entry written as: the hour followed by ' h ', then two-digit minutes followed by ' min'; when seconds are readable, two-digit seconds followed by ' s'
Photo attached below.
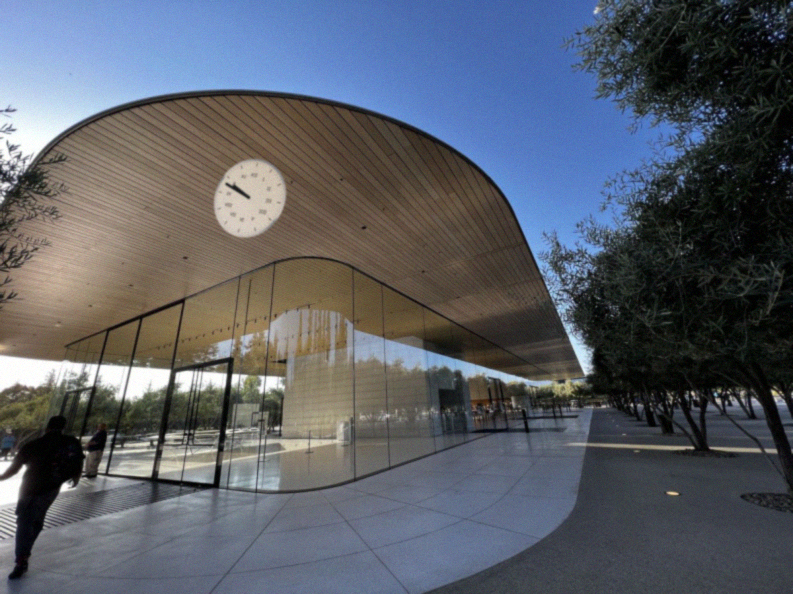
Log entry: 9 h 48 min
